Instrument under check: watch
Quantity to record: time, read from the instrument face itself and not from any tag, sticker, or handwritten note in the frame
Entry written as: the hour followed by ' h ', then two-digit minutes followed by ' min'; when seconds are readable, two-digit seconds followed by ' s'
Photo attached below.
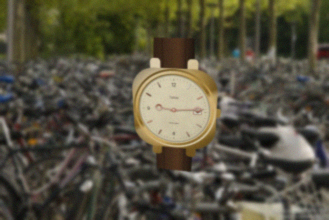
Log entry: 9 h 14 min
